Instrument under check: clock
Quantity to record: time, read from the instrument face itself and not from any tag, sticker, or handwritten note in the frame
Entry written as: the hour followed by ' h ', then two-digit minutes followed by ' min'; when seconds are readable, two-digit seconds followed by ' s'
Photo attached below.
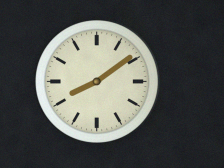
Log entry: 8 h 09 min
